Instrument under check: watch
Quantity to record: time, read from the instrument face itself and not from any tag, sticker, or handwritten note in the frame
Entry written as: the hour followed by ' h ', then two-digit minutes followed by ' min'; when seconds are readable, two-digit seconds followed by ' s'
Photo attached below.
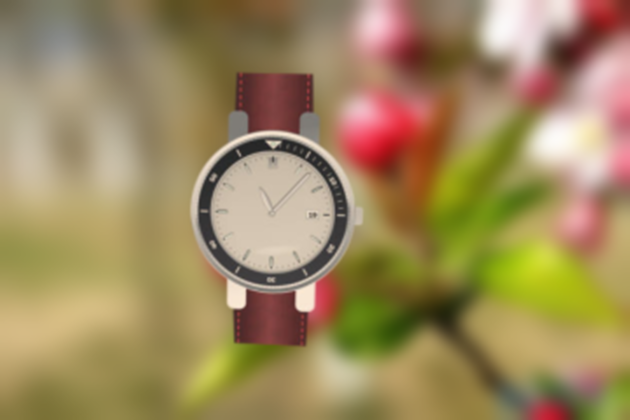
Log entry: 11 h 07 min
